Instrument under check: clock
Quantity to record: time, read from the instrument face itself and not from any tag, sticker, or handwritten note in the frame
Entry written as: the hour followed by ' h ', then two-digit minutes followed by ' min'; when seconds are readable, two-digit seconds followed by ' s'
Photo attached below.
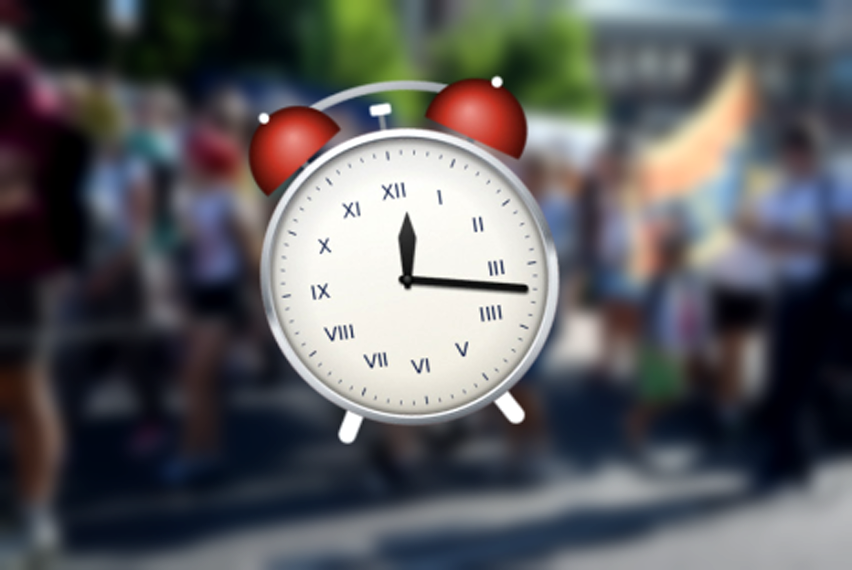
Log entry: 12 h 17 min
